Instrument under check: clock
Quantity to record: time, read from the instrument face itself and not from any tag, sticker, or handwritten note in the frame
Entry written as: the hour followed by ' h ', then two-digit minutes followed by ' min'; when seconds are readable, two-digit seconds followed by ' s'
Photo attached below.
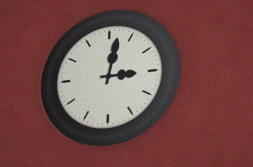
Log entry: 3 h 02 min
